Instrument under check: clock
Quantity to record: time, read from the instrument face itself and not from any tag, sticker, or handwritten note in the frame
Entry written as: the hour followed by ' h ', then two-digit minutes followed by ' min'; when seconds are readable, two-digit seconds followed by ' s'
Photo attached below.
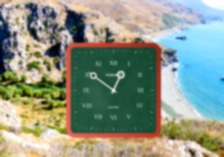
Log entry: 12 h 51 min
